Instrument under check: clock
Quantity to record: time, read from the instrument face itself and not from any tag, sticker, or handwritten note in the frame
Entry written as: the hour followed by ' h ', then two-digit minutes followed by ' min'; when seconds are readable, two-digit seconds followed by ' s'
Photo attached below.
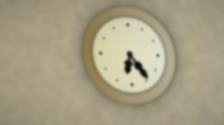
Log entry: 6 h 24 min
